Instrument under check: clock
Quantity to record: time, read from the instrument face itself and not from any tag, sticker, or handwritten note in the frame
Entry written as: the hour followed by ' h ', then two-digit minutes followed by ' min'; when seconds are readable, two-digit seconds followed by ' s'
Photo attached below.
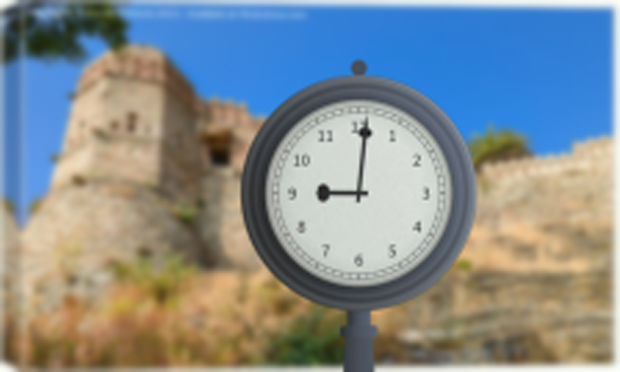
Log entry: 9 h 01 min
